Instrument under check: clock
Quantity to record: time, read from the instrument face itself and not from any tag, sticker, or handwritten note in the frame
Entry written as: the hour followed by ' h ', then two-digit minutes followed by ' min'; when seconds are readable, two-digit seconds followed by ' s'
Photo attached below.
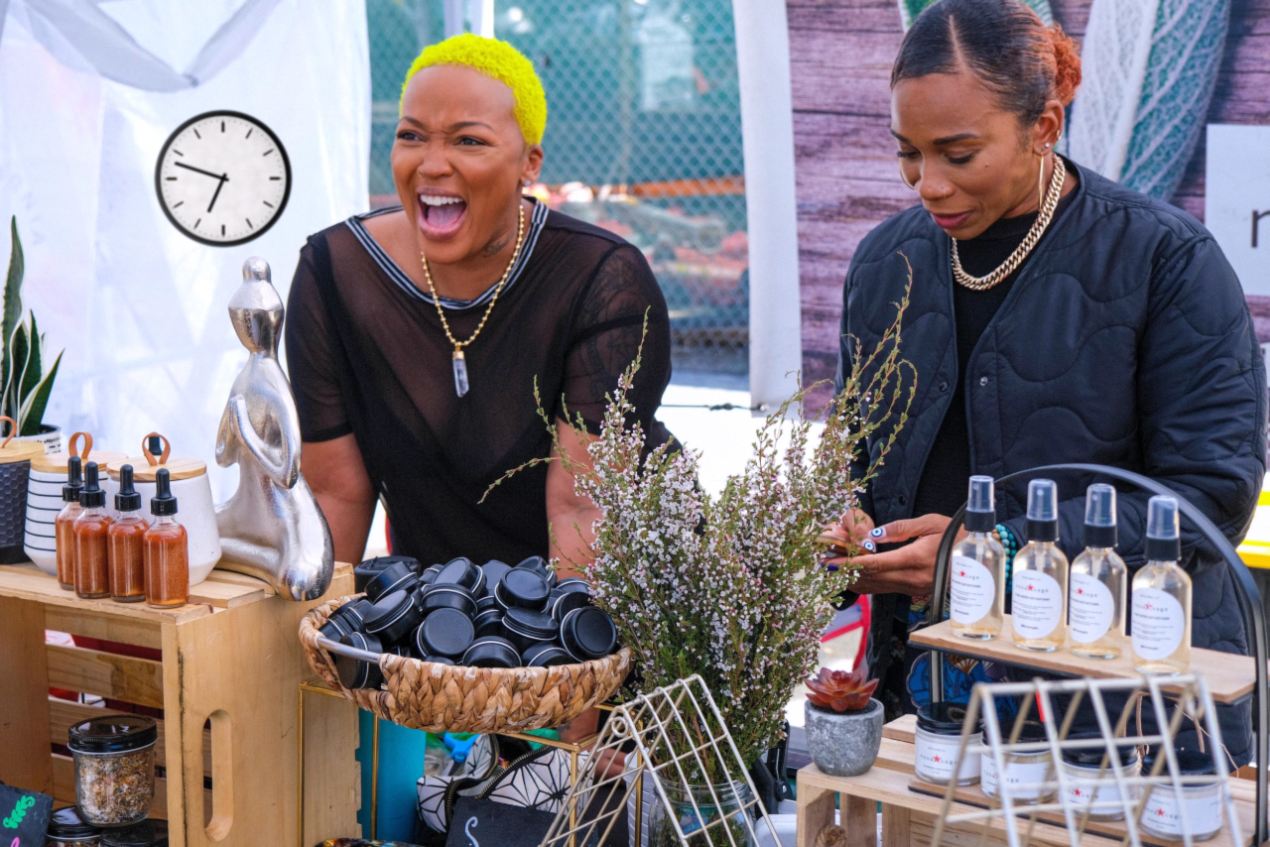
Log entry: 6 h 48 min
